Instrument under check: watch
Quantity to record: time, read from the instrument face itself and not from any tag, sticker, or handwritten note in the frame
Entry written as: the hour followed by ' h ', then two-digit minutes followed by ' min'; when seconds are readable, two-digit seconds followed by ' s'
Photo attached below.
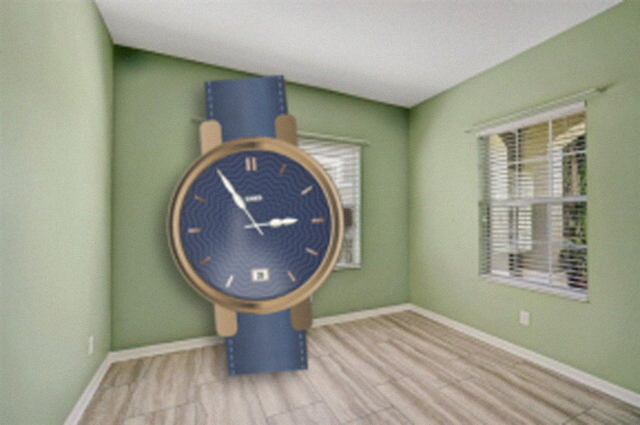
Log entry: 2 h 55 min
